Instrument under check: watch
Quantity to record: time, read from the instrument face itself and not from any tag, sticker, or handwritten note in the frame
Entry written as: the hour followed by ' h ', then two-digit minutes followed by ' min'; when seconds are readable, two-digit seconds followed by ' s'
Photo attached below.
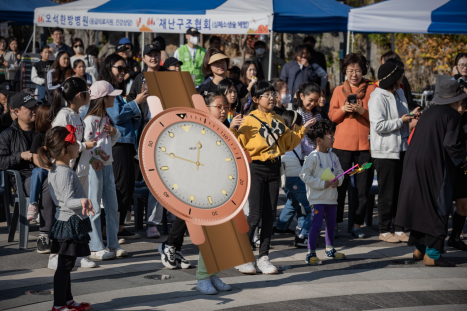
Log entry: 12 h 49 min
